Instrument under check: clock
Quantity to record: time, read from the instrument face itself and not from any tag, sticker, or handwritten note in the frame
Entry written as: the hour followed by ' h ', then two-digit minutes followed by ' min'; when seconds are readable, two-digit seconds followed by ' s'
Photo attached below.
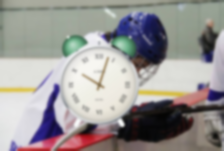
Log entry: 10 h 03 min
